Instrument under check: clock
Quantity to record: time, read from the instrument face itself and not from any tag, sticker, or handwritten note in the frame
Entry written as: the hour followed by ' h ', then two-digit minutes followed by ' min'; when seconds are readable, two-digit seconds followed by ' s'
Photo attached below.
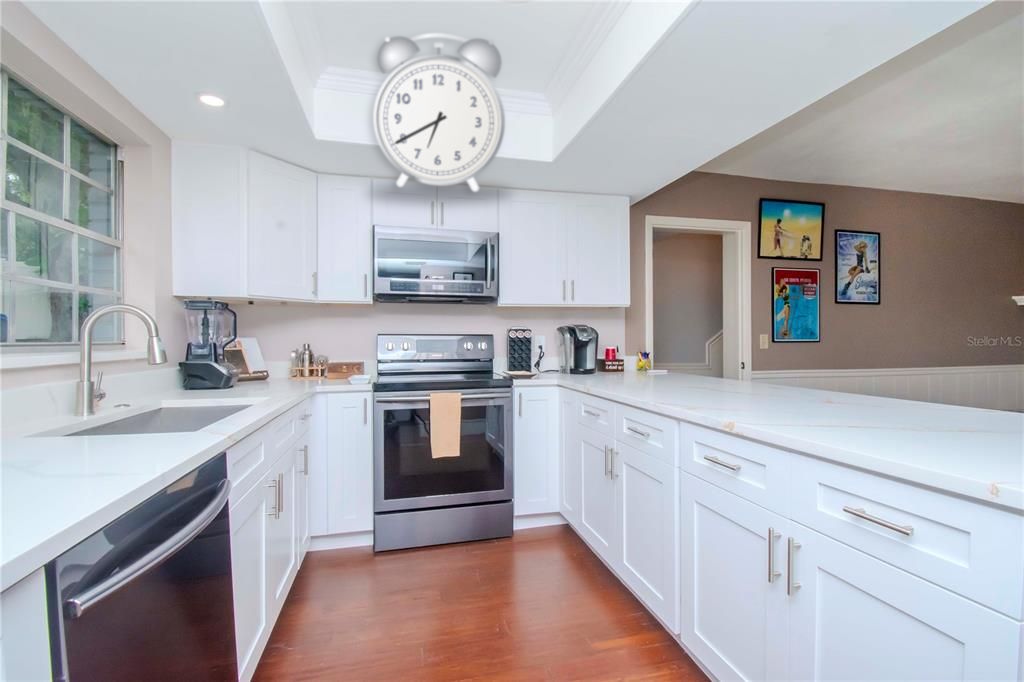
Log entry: 6 h 40 min
